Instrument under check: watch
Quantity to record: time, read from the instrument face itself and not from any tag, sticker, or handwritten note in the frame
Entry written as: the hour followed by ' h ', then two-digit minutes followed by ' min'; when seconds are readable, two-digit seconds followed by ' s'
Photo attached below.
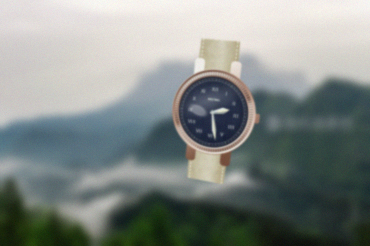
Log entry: 2 h 28 min
